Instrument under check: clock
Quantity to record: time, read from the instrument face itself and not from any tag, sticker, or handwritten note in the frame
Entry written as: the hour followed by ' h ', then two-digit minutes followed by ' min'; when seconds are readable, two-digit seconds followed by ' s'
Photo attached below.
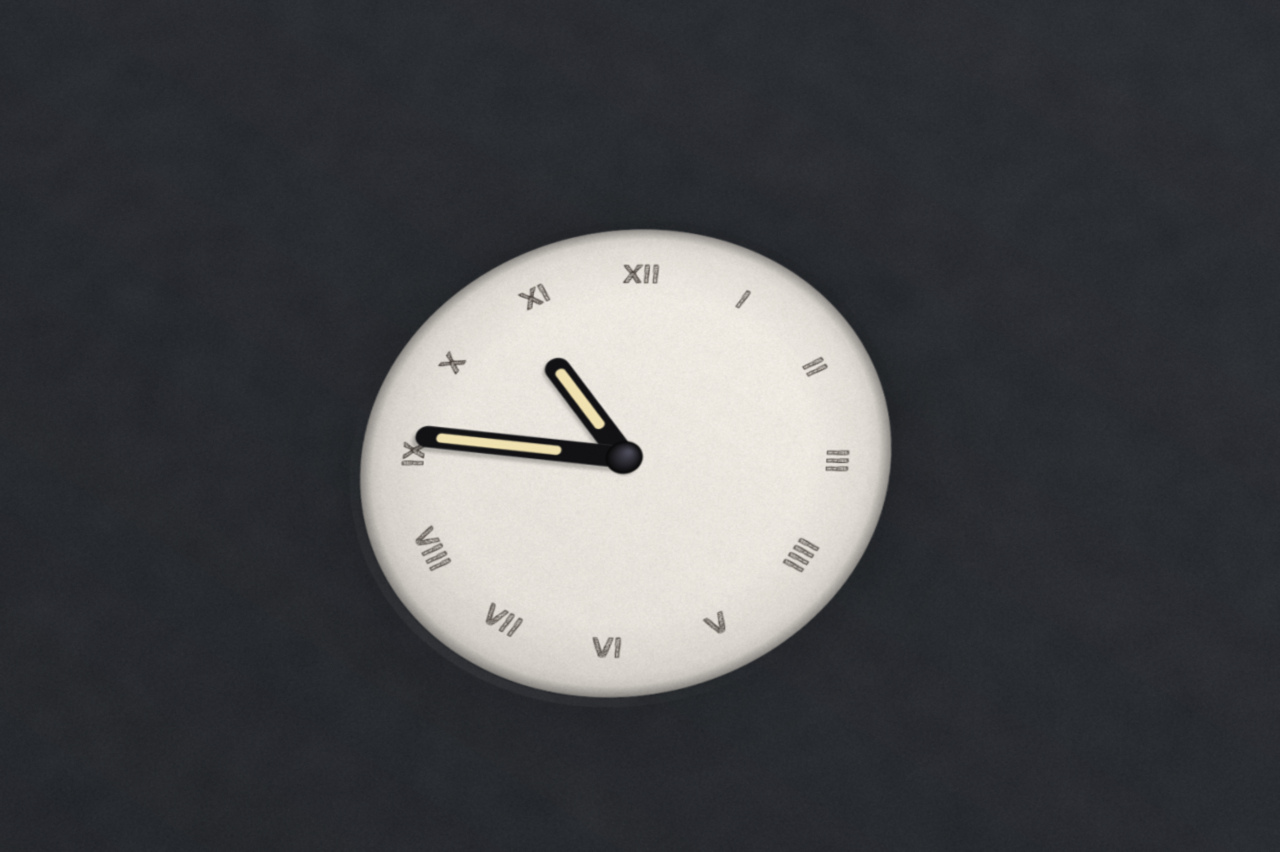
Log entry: 10 h 46 min
